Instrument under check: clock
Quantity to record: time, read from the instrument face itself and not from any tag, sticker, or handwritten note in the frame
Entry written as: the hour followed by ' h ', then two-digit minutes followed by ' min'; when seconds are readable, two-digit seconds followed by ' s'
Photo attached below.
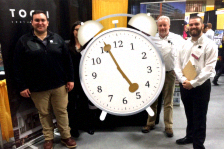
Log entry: 4 h 56 min
